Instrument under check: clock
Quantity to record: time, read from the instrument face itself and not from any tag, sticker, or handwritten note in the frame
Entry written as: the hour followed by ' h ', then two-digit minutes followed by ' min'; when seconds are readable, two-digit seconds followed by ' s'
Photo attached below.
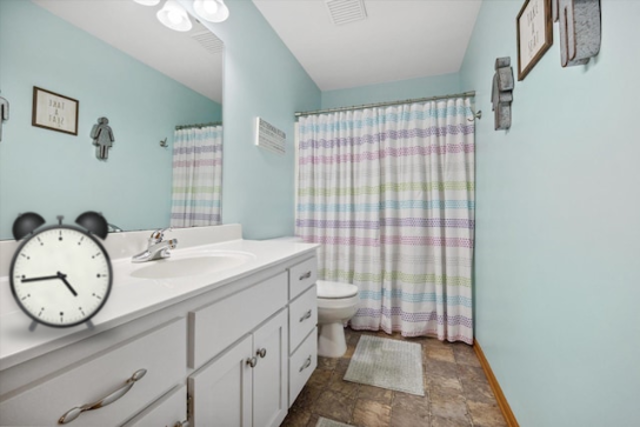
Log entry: 4 h 44 min
